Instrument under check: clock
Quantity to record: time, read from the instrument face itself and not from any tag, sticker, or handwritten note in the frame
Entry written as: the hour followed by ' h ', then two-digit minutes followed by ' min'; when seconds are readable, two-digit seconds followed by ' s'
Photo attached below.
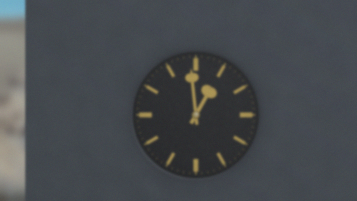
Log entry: 12 h 59 min
